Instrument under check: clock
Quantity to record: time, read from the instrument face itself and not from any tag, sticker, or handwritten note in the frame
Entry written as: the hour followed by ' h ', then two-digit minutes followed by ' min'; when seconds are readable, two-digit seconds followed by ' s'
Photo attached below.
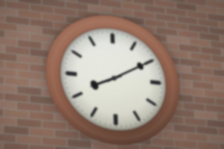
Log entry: 8 h 10 min
